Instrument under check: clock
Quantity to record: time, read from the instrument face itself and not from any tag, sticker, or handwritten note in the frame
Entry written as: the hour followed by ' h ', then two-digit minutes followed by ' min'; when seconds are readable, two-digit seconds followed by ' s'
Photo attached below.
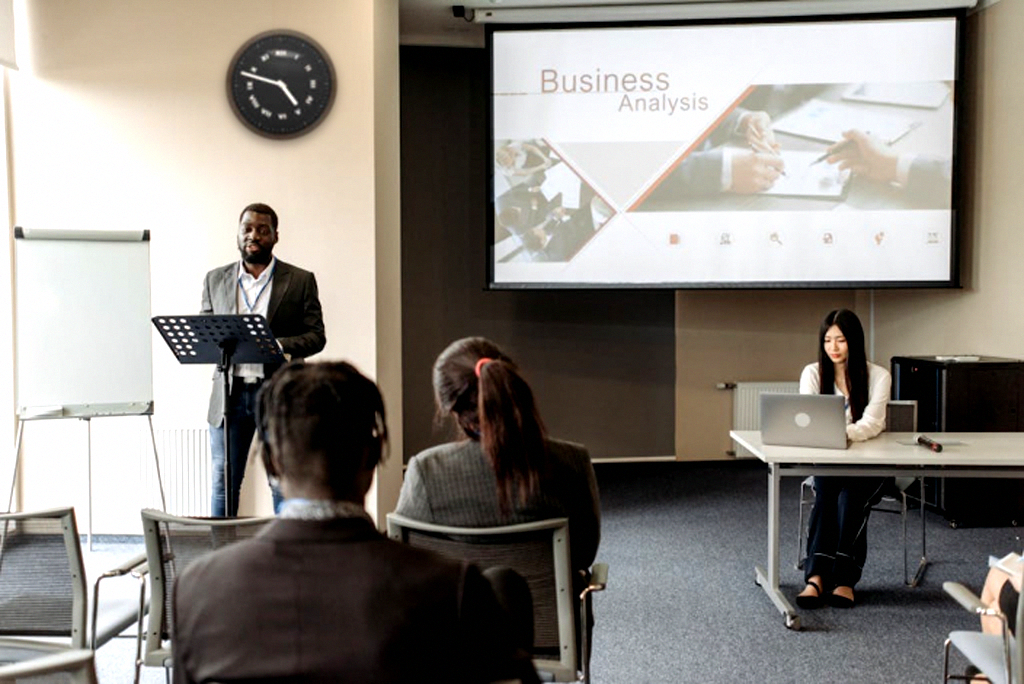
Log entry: 4 h 48 min
